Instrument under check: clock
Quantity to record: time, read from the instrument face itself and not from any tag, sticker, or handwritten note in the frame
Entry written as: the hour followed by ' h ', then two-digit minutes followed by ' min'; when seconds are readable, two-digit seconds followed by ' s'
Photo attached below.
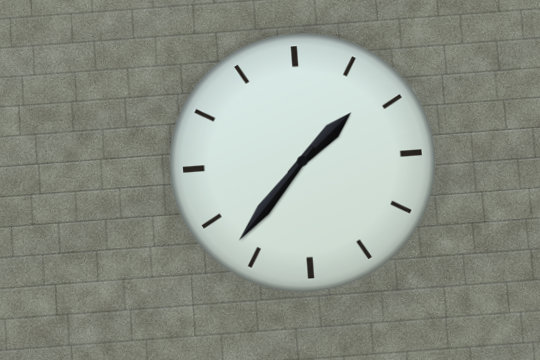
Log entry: 1 h 37 min
